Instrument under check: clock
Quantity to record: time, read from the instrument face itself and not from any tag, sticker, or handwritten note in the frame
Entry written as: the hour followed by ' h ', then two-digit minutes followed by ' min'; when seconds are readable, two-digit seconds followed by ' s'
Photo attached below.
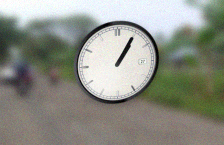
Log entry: 1 h 05 min
